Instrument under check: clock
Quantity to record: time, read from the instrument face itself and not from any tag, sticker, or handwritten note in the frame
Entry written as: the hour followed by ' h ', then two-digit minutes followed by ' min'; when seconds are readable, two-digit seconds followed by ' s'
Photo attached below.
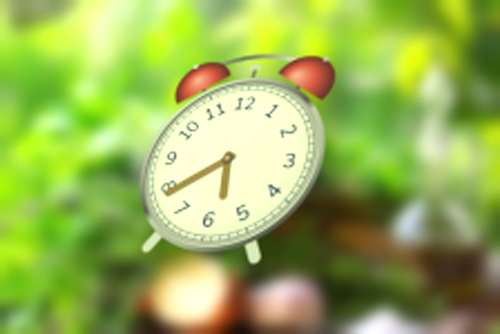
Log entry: 5 h 39 min
